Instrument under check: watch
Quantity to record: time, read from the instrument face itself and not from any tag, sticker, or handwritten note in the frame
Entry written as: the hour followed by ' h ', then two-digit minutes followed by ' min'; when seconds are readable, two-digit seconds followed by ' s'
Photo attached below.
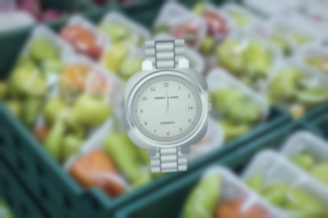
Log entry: 12 h 00 min
